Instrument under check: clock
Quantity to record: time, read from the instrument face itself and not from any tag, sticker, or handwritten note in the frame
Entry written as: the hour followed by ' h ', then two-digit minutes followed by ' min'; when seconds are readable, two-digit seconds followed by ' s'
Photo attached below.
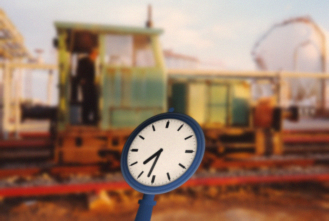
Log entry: 7 h 32 min
